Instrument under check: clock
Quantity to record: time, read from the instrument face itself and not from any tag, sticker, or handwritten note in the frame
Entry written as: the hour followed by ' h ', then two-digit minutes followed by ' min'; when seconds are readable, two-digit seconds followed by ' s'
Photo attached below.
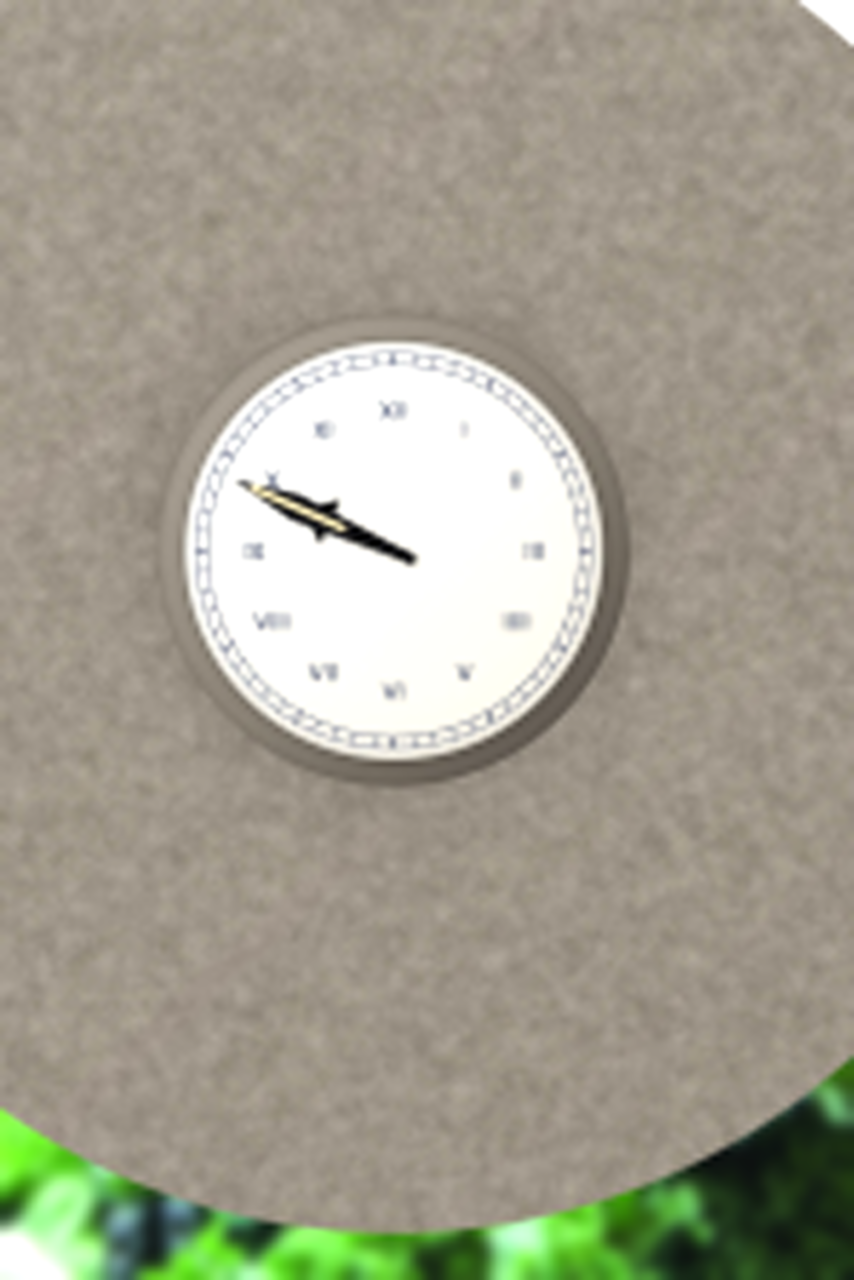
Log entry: 9 h 49 min
